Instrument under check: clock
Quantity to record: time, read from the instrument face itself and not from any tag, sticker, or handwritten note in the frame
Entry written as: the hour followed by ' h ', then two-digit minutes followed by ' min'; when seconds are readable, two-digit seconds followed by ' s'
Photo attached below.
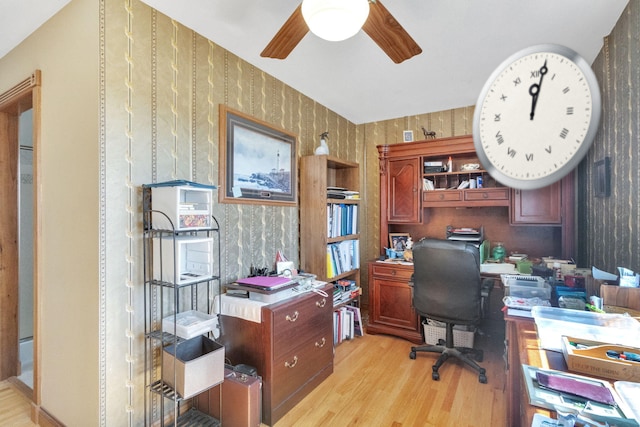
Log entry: 12 h 02 min
